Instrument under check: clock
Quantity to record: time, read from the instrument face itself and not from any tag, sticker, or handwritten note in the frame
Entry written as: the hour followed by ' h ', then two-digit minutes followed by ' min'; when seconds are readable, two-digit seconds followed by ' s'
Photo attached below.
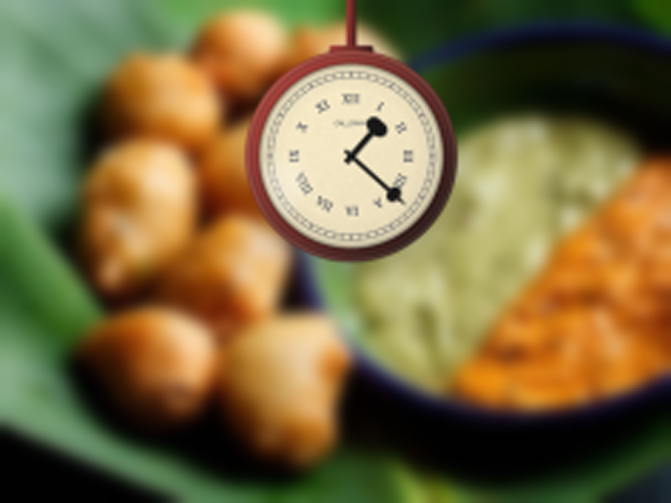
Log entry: 1 h 22 min
